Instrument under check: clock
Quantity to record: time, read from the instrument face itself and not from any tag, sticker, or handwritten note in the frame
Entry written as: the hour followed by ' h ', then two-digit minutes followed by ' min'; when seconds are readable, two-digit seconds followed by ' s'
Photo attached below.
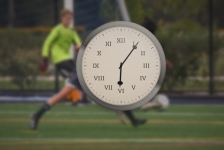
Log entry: 6 h 06 min
